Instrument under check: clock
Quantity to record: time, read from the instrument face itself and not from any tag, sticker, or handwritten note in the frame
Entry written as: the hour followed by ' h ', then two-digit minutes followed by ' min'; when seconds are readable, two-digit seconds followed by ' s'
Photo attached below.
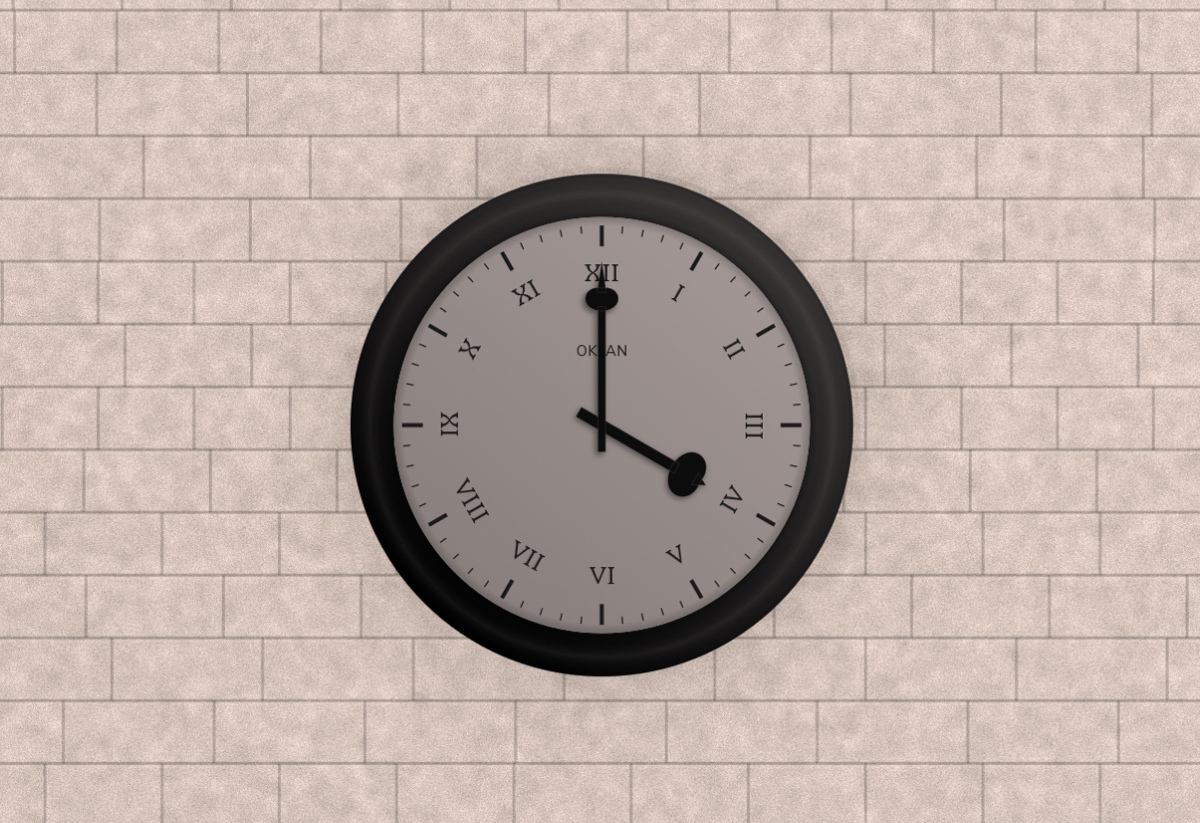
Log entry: 4 h 00 min
